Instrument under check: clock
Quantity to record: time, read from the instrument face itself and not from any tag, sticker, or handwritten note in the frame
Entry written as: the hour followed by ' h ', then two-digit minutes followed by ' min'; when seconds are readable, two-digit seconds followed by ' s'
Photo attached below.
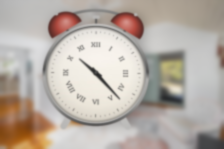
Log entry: 10 h 23 min
